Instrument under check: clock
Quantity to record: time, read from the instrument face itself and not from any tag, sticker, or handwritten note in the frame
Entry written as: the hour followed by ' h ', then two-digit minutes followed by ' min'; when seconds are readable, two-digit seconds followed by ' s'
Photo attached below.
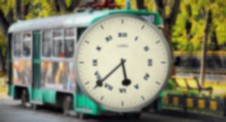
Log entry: 5 h 38 min
